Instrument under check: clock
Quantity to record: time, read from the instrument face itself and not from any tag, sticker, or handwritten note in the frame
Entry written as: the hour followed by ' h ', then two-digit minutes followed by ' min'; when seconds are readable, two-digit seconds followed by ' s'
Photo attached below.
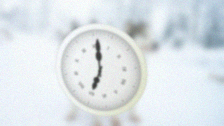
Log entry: 7 h 01 min
